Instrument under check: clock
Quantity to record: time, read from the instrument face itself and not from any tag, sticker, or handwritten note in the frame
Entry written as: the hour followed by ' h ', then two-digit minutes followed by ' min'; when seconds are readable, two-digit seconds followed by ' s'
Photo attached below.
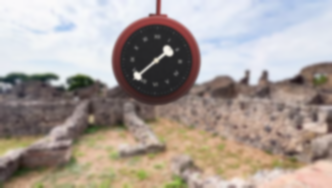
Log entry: 1 h 38 min
